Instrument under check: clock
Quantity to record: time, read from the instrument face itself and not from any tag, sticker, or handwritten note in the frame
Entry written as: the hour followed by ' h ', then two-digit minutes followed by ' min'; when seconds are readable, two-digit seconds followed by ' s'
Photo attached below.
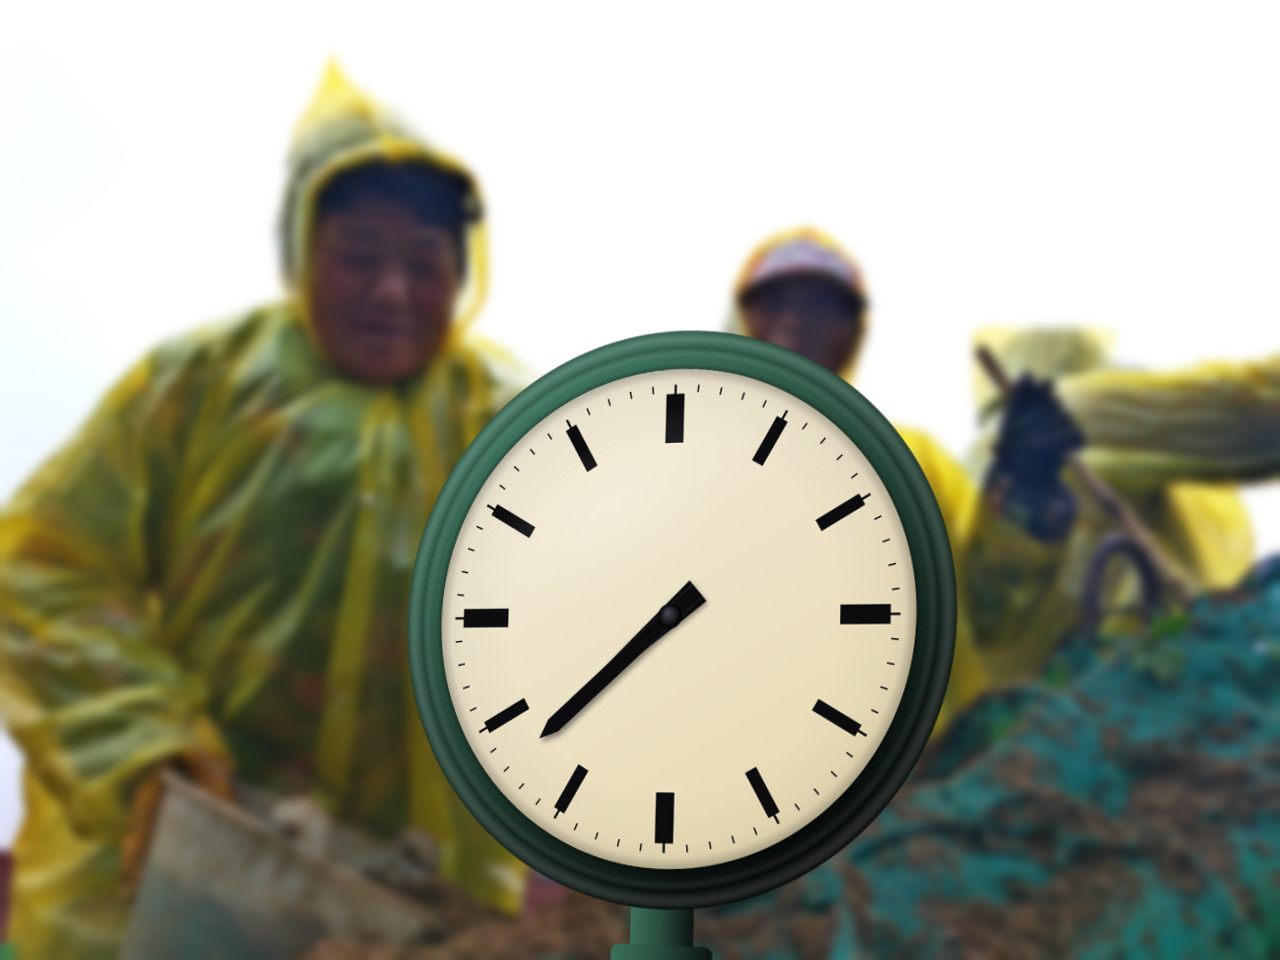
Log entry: 7 h 38 min
